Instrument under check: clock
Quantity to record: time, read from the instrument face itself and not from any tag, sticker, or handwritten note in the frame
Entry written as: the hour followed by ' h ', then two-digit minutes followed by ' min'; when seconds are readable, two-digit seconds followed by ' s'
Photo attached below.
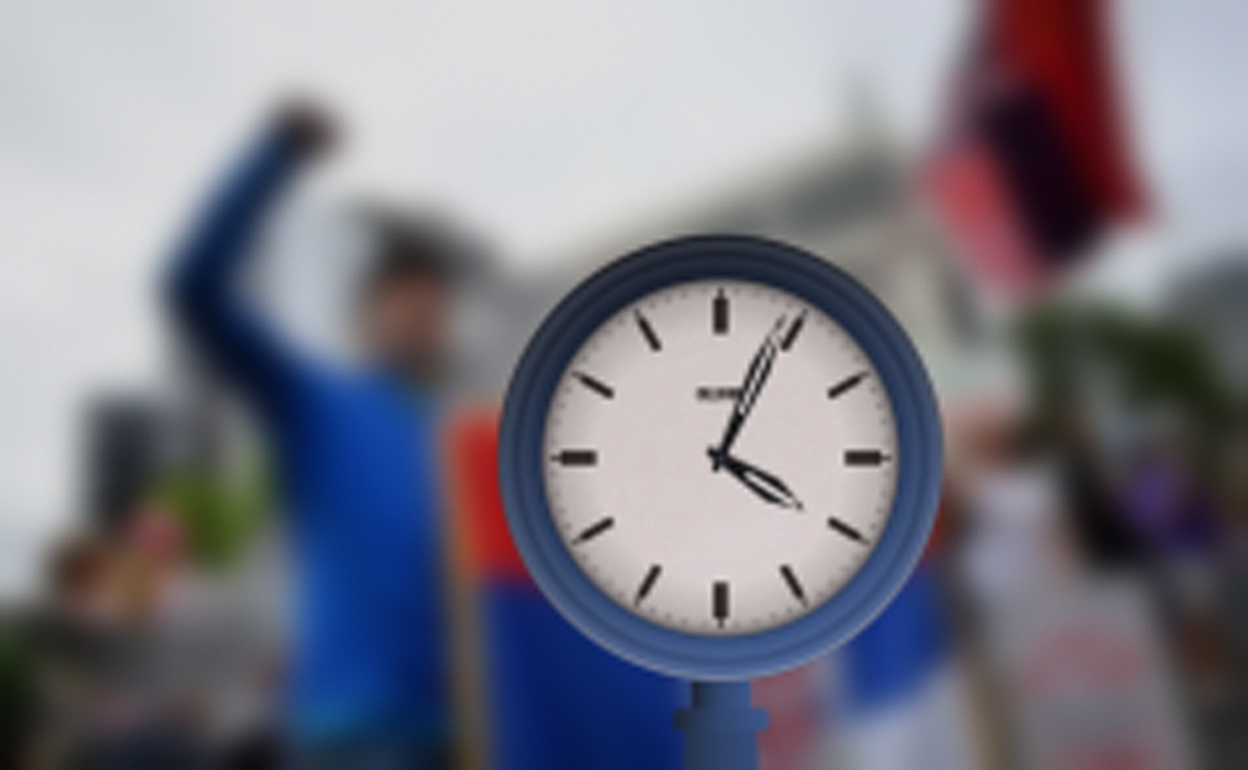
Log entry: 4 h 04 min
